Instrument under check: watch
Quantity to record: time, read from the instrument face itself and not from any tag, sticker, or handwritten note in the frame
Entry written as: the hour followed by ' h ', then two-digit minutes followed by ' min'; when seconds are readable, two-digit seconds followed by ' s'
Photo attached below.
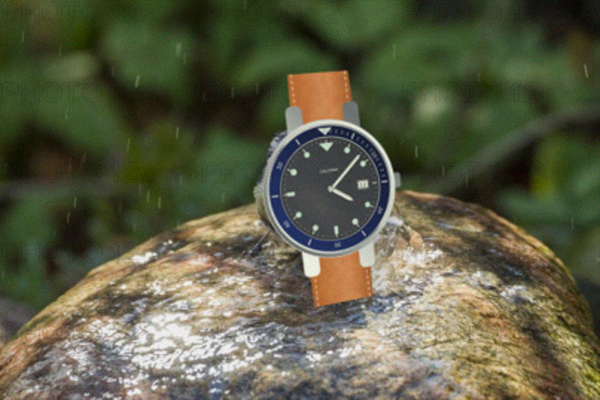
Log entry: 4 h 08 min
